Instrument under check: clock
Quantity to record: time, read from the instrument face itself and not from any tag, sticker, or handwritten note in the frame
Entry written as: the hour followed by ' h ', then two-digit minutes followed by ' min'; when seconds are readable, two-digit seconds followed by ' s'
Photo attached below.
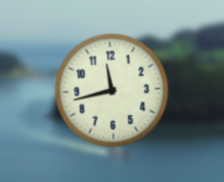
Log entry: 11 h 43 min
